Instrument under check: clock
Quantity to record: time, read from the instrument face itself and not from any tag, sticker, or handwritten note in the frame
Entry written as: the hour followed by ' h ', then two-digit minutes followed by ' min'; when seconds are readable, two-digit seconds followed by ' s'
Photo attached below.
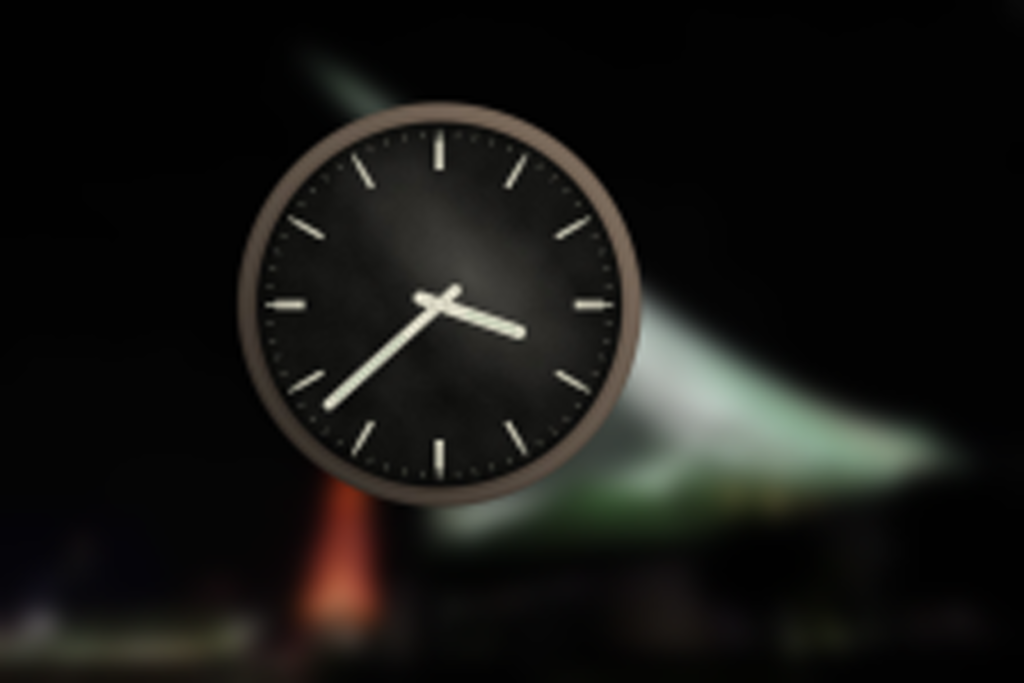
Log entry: 3 h 38 min
